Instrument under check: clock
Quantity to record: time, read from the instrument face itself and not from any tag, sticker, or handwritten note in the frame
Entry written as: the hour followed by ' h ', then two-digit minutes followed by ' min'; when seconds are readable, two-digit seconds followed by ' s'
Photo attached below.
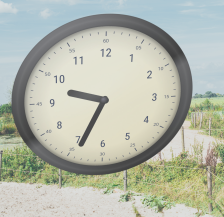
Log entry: 9 h 34 min
